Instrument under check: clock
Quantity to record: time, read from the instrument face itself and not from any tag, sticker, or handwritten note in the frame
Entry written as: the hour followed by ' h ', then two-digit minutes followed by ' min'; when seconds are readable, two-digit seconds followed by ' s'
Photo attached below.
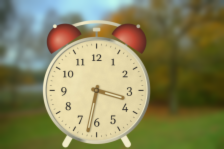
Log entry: 3 h 32 min
